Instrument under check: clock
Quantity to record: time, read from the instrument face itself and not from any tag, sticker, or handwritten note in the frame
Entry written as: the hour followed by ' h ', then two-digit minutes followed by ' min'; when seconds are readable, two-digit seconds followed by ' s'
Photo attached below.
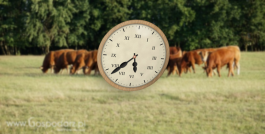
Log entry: 5 h 38 min
